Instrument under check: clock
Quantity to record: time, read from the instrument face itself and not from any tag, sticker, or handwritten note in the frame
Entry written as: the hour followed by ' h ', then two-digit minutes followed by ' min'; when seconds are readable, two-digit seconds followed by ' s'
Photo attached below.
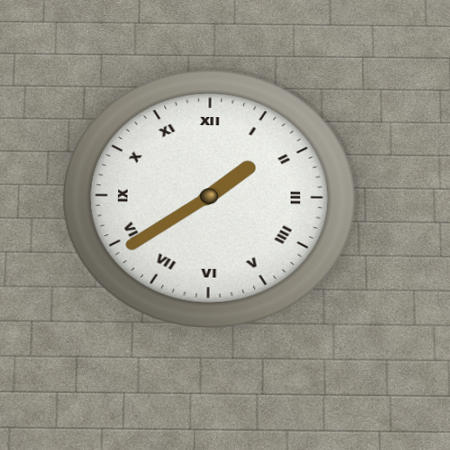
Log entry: 1 h 39 min
